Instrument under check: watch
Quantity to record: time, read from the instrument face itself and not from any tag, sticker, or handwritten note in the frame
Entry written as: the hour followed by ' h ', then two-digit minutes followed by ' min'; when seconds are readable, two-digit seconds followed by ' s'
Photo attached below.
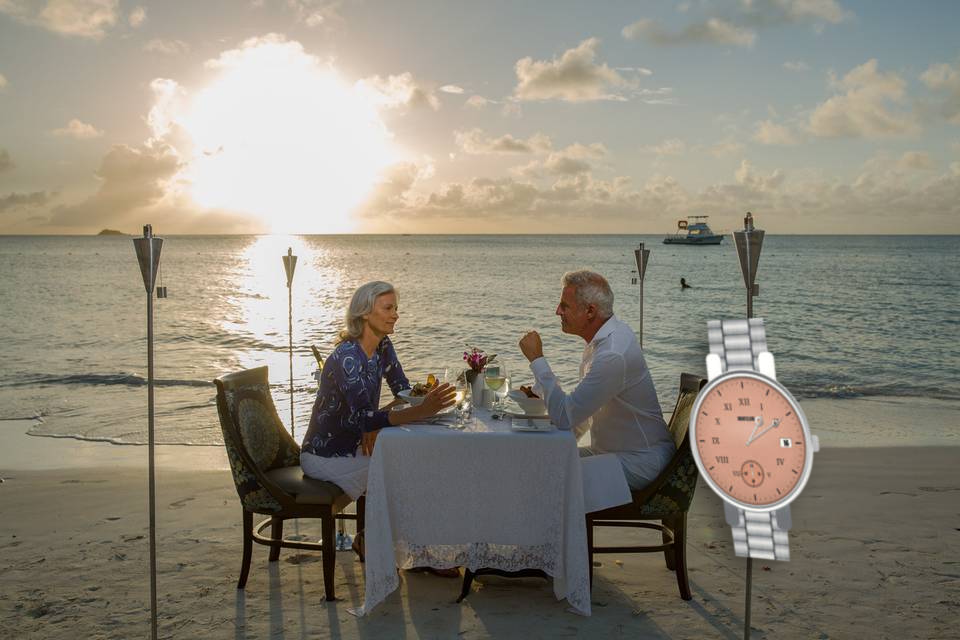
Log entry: 1 h 10 min
